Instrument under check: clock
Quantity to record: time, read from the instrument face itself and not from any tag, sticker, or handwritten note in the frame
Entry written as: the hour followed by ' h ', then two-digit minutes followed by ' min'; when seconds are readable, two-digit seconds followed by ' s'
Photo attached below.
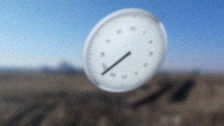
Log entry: 7 h 38 min
